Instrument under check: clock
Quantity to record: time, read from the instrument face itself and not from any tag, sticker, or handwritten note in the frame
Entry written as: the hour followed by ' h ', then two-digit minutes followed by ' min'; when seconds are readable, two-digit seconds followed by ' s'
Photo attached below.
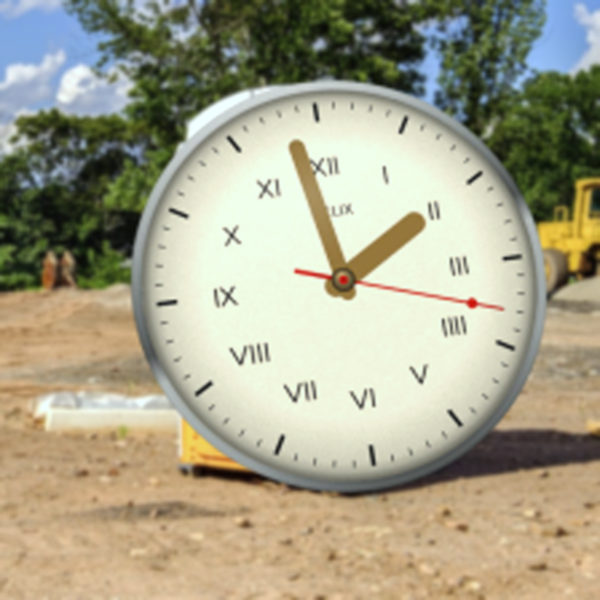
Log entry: 1 h 58 min 18 s
